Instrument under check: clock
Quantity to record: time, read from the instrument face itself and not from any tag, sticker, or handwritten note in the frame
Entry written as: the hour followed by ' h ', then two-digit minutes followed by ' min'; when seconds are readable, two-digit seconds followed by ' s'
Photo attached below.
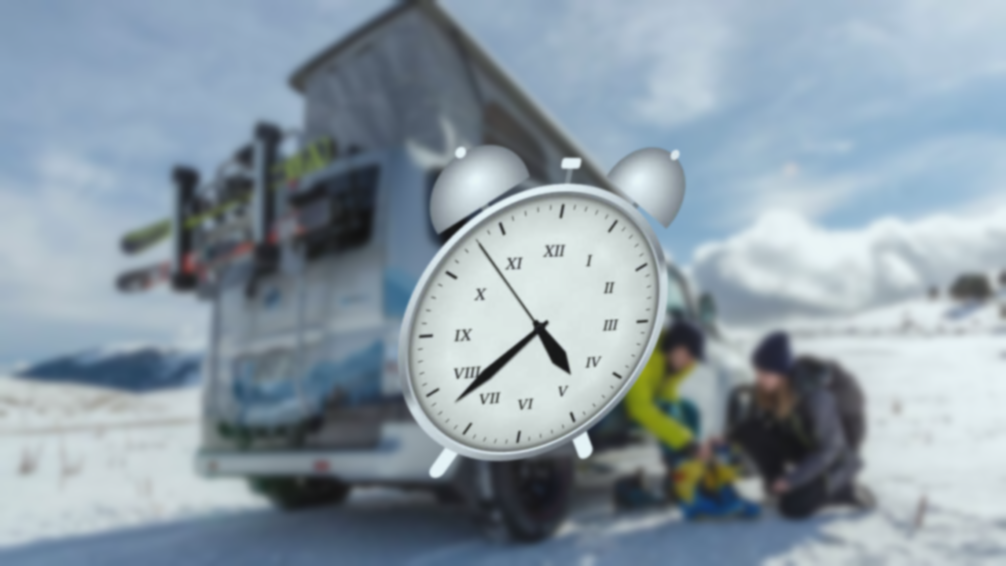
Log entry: 4 h 37 min 53 s
